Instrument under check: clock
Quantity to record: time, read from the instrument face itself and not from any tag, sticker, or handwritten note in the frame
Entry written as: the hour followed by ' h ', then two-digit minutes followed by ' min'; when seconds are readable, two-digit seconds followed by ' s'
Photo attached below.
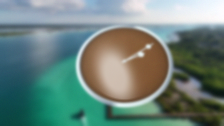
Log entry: 2 h 09 min
